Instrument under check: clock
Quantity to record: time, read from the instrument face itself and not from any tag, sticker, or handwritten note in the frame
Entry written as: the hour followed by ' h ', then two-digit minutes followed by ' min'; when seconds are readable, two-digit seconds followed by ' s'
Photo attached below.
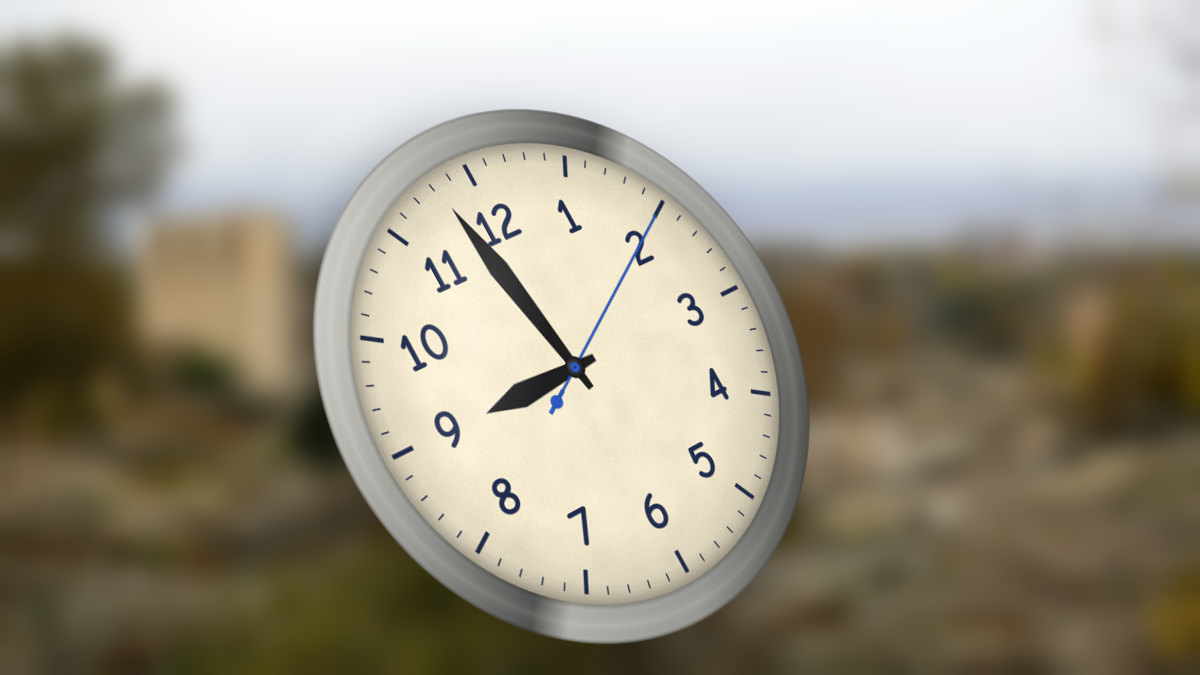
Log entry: 8 h 58 min 10 s
